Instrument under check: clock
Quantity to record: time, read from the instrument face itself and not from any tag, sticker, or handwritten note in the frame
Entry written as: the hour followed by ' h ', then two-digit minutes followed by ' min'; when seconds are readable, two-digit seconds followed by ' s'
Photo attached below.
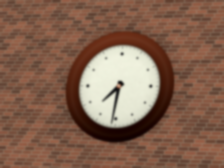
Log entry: 7 h 31 min
